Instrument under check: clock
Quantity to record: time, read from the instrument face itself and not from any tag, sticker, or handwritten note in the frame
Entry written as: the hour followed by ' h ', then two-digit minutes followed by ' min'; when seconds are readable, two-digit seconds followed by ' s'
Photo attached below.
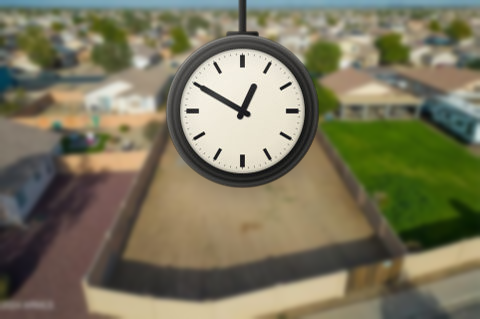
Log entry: 12 h 50 min
